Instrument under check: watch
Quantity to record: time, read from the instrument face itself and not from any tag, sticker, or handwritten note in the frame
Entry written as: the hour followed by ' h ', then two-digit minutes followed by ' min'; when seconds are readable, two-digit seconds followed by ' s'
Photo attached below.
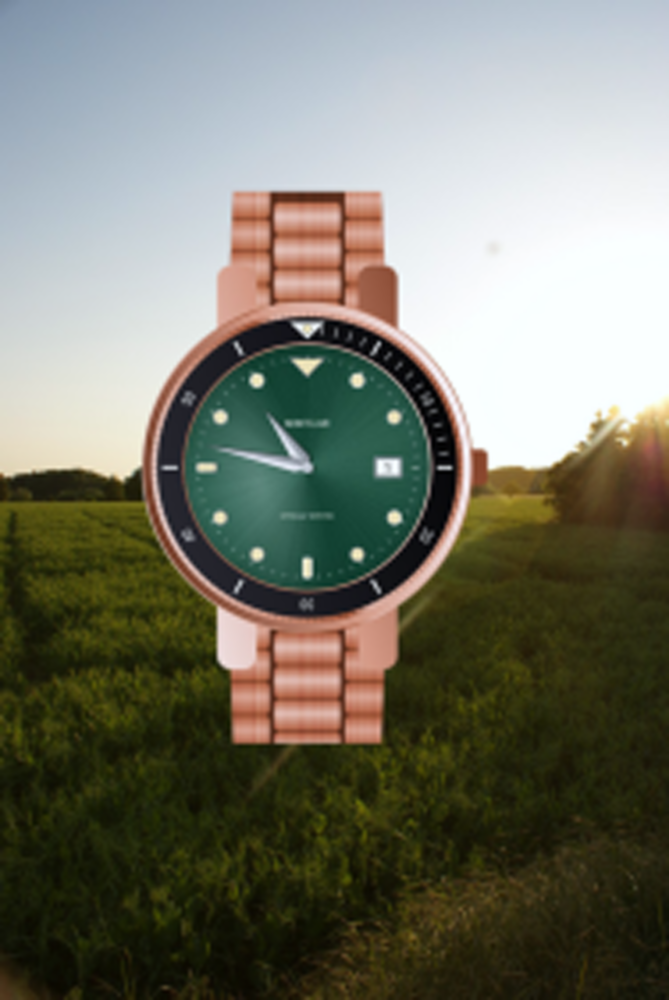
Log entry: 10 h 47 min
